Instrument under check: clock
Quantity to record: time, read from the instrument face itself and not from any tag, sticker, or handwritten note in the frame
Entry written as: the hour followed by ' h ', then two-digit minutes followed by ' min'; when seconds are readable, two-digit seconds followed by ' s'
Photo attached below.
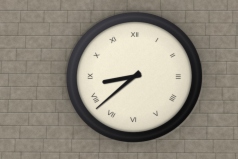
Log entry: 8 h 38 min
